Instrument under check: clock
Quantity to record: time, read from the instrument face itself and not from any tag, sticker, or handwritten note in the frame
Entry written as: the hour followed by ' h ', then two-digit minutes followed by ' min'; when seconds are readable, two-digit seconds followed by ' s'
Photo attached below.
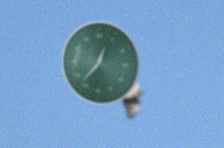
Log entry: 12 h 37 min
